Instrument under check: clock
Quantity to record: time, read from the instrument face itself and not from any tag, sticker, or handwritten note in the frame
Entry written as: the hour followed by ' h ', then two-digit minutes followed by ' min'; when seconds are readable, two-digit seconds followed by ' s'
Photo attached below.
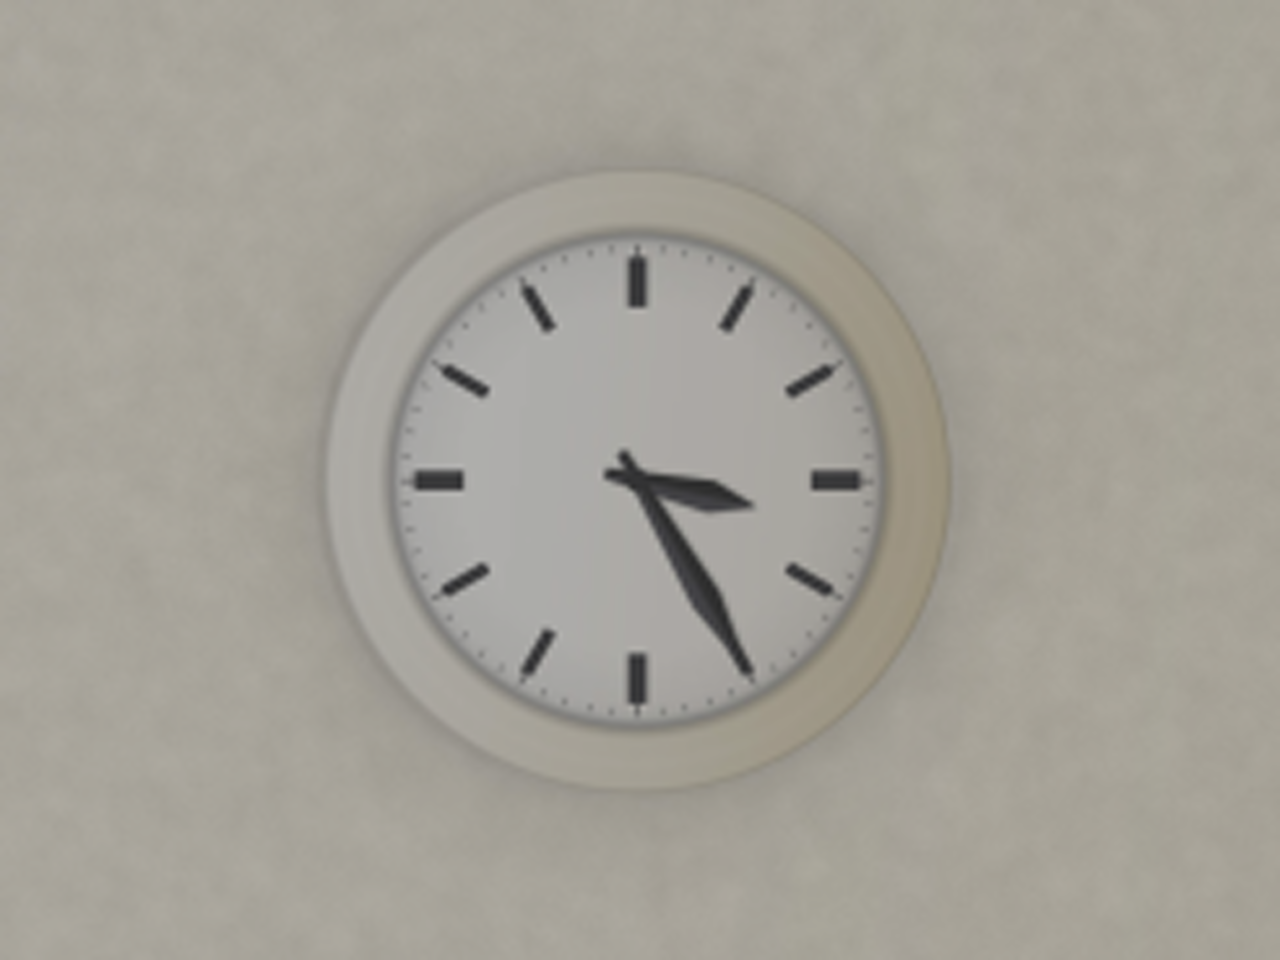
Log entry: 3 h 25 min
